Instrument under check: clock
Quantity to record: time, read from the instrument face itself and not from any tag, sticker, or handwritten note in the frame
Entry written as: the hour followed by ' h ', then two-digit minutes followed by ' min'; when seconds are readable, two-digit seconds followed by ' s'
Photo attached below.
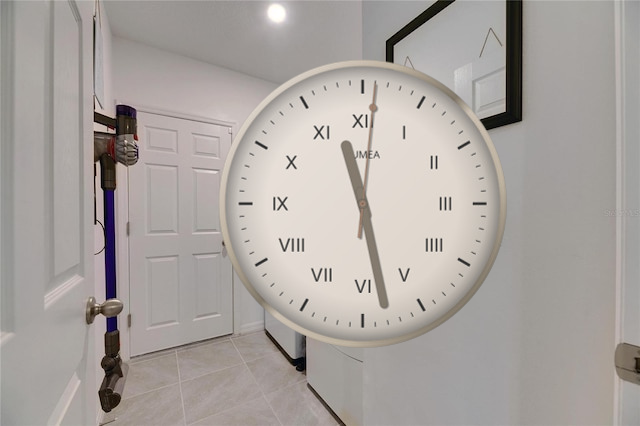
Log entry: 11 h 28 min 01 s
